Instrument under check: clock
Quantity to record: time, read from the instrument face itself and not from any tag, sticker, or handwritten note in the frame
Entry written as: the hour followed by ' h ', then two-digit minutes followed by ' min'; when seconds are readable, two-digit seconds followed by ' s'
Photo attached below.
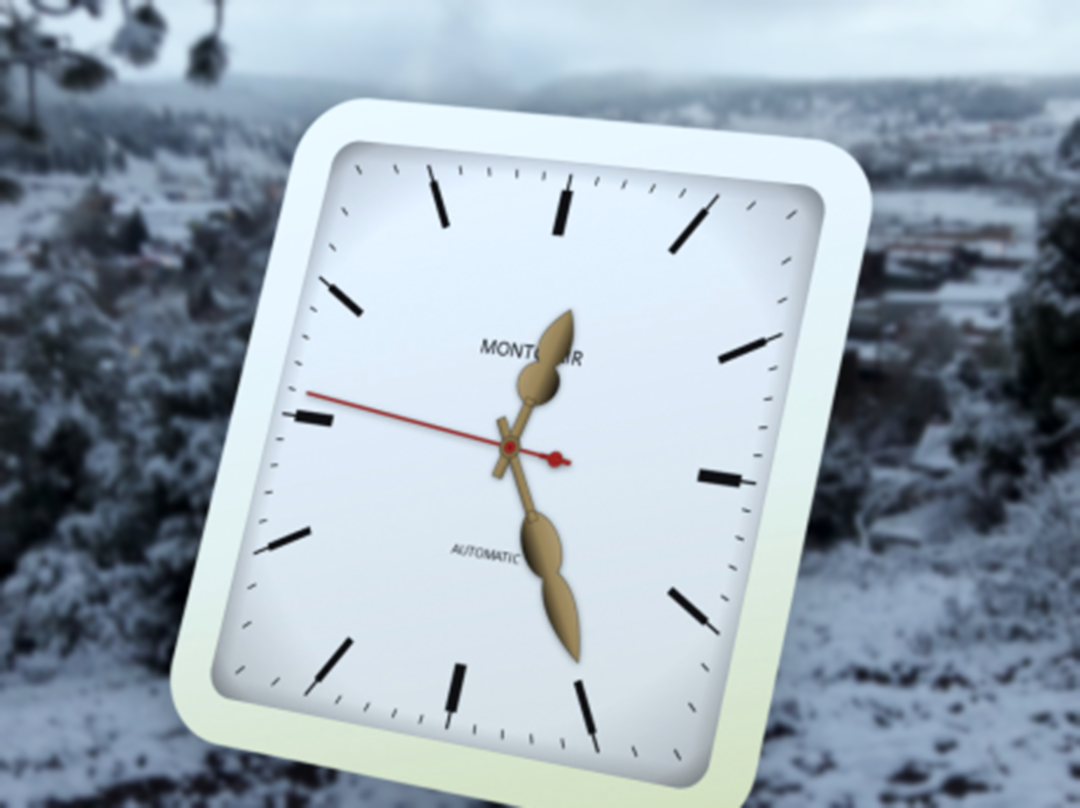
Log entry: 12 h 24 min 46 s
